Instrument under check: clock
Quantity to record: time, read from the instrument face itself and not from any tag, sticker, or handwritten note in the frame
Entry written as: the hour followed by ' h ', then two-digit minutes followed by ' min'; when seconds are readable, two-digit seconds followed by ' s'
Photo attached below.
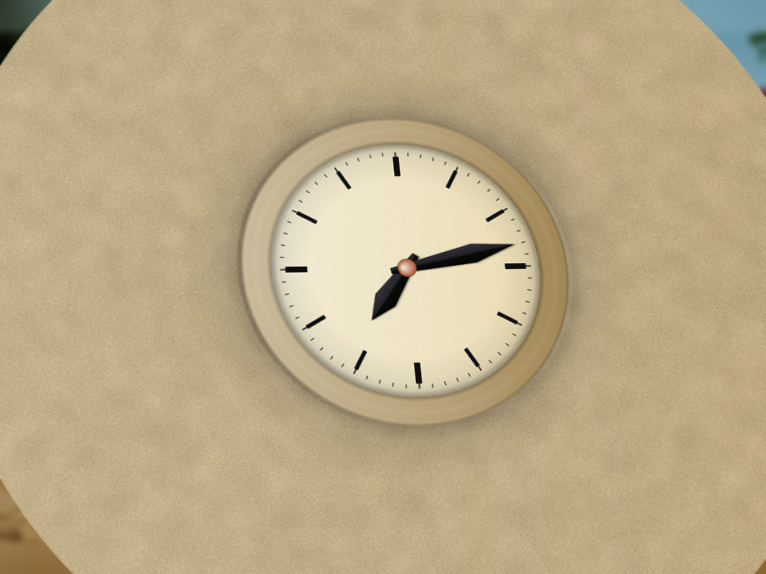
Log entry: 7 h 13 min
